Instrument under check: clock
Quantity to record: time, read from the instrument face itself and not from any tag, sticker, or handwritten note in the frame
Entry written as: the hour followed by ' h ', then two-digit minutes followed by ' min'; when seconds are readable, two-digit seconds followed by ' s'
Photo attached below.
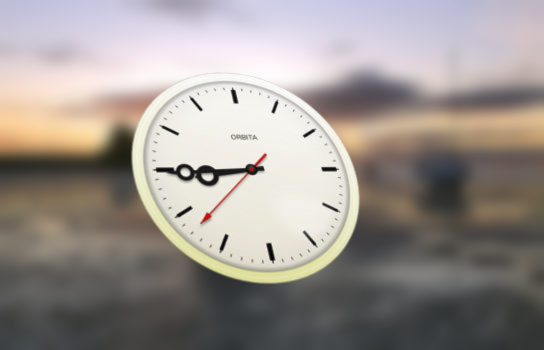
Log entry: 8 h 44 min 38 s
